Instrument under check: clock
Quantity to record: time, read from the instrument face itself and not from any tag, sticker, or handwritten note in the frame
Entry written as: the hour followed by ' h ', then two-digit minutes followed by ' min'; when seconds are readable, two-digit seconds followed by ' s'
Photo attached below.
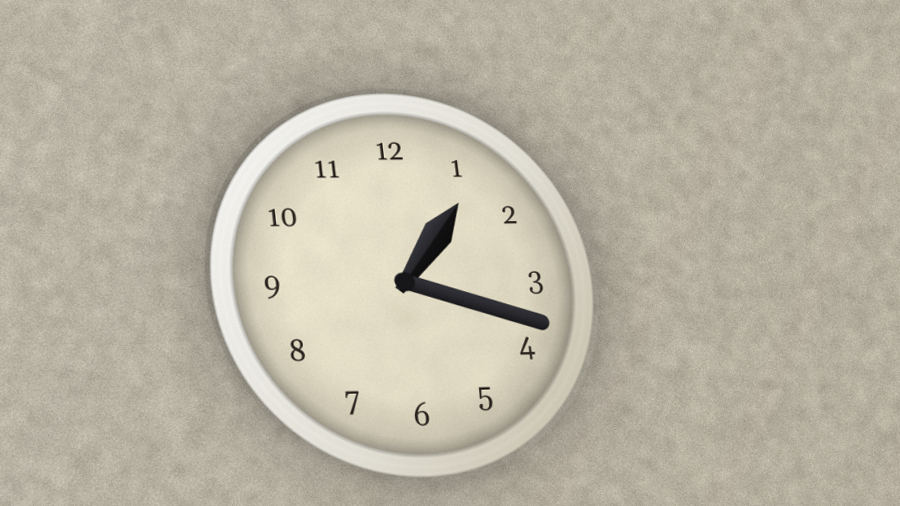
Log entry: 1 h 18 min
